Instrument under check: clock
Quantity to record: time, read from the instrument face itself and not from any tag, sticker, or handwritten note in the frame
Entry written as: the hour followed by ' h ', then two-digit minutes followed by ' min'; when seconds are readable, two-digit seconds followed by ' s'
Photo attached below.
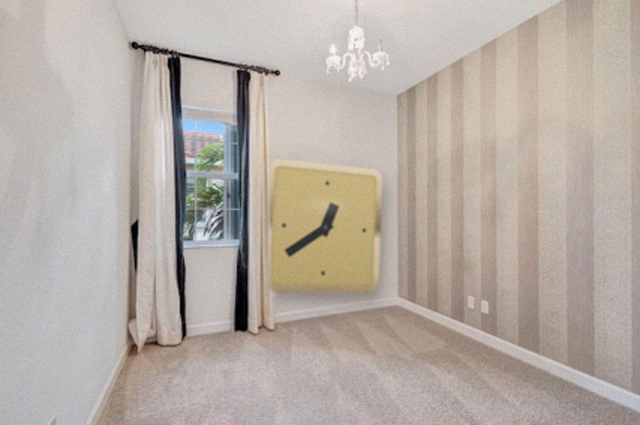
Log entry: 12 h 39 min
